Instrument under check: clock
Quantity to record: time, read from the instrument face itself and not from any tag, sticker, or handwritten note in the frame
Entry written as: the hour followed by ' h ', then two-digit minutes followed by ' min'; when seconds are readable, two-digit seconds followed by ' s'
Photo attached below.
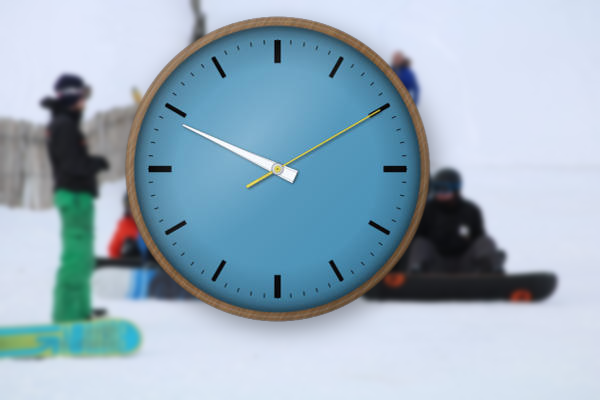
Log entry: 9 h 49 min 10 s
